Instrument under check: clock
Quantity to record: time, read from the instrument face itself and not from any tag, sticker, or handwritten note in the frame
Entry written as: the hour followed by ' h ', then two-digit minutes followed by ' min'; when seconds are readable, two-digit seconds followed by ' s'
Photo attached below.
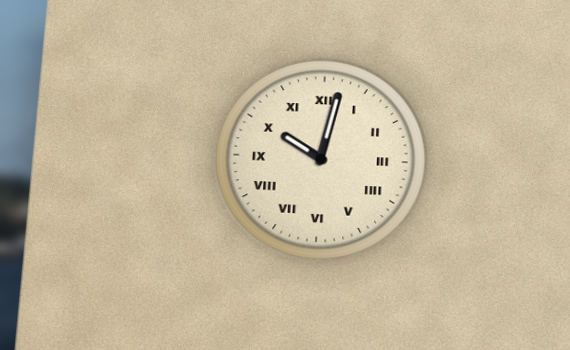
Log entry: 10 h 02 min
